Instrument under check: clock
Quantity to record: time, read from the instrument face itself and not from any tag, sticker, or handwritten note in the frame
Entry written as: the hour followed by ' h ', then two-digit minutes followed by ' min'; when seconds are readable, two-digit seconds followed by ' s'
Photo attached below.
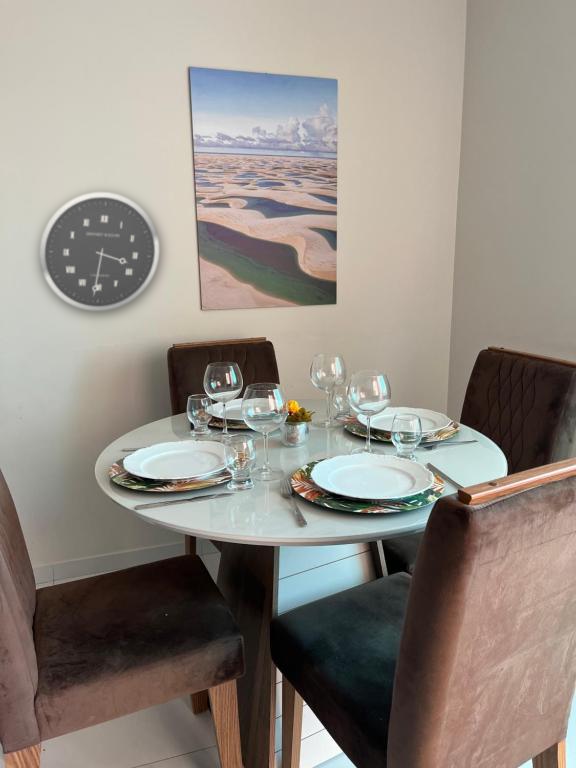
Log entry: 3 h 31 min
